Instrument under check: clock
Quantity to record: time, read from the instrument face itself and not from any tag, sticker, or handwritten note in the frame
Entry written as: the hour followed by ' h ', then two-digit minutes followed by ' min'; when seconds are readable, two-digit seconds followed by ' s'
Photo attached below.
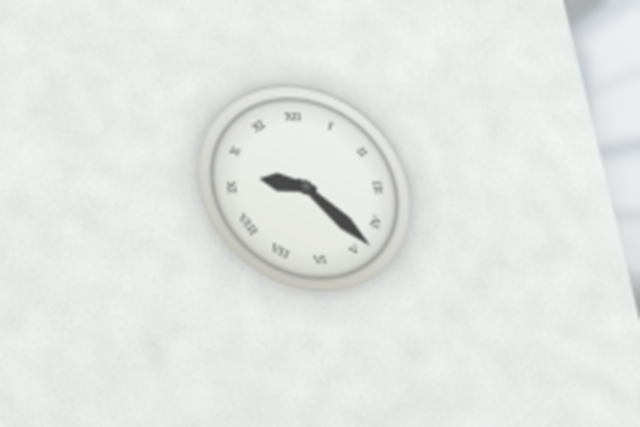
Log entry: 9 h 23 min
